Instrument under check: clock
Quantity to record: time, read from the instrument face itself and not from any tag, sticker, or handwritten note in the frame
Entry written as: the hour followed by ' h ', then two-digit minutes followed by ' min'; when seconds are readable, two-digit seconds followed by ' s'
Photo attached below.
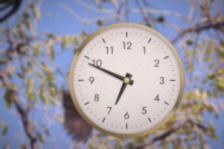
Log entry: 6 h 49 min
